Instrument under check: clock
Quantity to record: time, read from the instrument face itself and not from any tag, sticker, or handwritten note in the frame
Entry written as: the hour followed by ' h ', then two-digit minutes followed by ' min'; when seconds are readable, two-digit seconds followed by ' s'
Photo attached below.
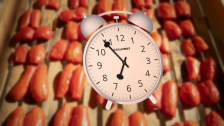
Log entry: 6 h 54 min
